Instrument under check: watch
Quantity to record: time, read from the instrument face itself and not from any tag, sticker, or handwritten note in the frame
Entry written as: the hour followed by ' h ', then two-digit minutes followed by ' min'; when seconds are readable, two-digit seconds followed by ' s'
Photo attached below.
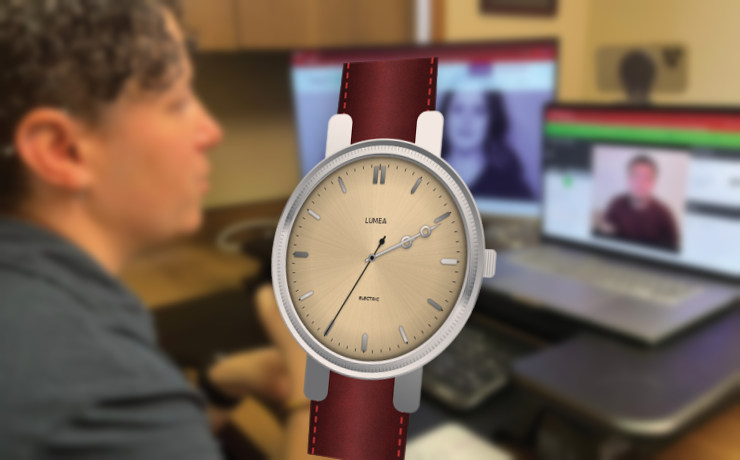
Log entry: 2 h 10 min 35 s
